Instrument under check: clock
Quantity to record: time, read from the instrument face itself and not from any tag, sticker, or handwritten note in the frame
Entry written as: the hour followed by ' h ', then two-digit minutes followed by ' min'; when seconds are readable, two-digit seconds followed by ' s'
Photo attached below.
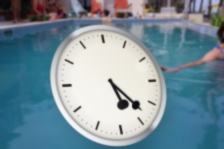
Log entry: 5 h 23 min
